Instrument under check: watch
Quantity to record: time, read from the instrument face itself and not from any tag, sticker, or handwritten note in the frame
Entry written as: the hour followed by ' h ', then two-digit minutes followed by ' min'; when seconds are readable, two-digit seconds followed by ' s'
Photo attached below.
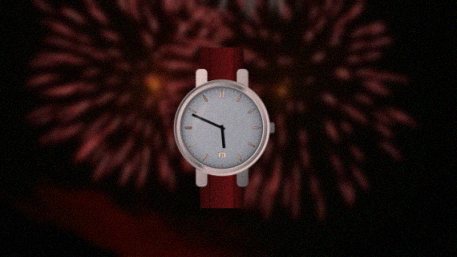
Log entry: 5 h 49 min
